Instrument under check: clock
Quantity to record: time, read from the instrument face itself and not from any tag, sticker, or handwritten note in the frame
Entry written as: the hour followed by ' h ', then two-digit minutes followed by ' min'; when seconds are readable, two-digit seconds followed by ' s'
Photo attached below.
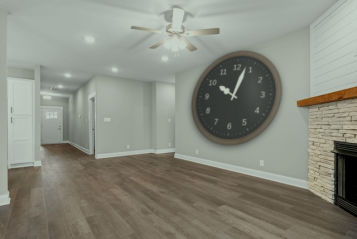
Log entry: 10 h 03 min
